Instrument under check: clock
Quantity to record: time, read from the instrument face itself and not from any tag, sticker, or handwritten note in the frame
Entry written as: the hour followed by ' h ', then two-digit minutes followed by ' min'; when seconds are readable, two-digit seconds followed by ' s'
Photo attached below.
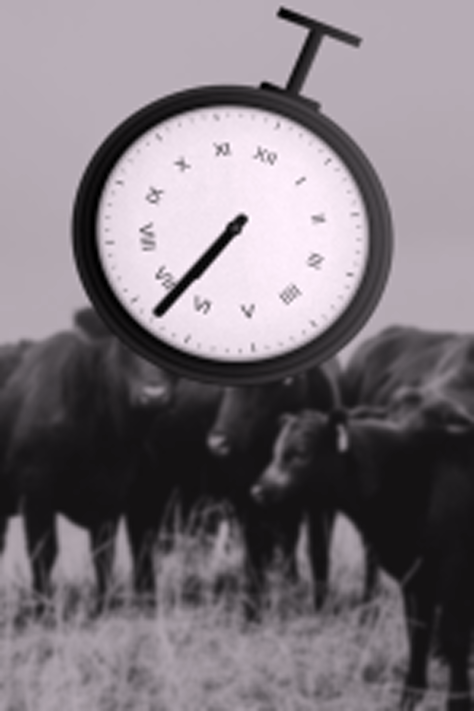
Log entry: 6 h 33 min
